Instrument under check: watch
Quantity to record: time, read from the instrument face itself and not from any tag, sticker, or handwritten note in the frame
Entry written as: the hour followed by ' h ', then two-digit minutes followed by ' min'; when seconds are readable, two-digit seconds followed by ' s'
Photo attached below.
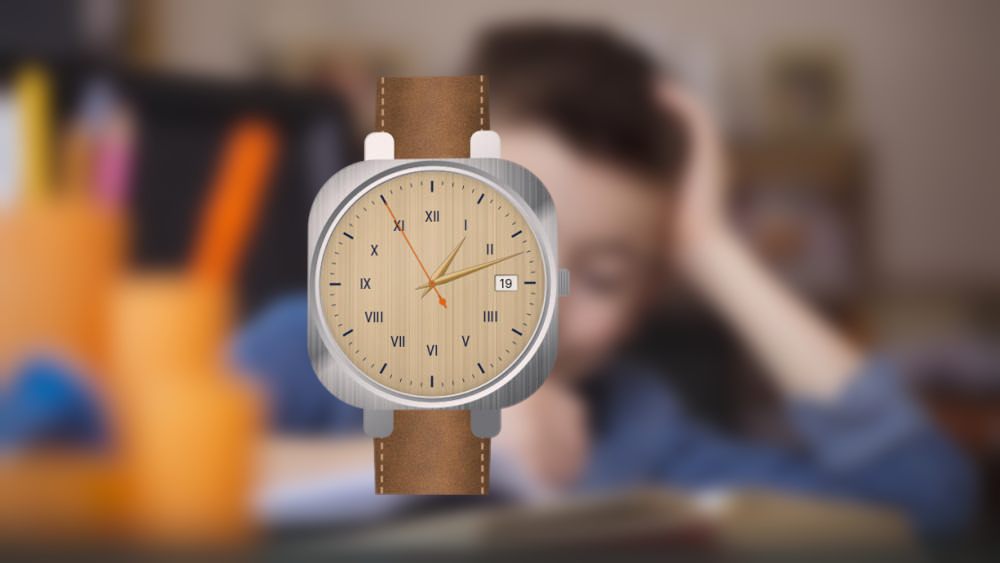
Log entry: 1 h 11 min 55 s
